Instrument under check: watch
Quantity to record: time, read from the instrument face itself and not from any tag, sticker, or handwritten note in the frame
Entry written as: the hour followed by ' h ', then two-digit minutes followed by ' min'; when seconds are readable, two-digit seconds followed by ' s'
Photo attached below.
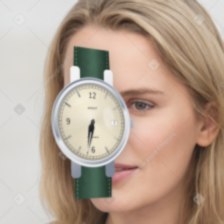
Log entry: 6 h 32 min
